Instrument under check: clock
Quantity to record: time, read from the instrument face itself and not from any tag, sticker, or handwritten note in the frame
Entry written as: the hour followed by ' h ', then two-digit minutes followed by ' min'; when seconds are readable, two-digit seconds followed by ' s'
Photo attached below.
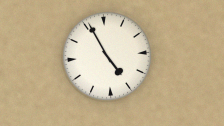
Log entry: 4 h 56 min
